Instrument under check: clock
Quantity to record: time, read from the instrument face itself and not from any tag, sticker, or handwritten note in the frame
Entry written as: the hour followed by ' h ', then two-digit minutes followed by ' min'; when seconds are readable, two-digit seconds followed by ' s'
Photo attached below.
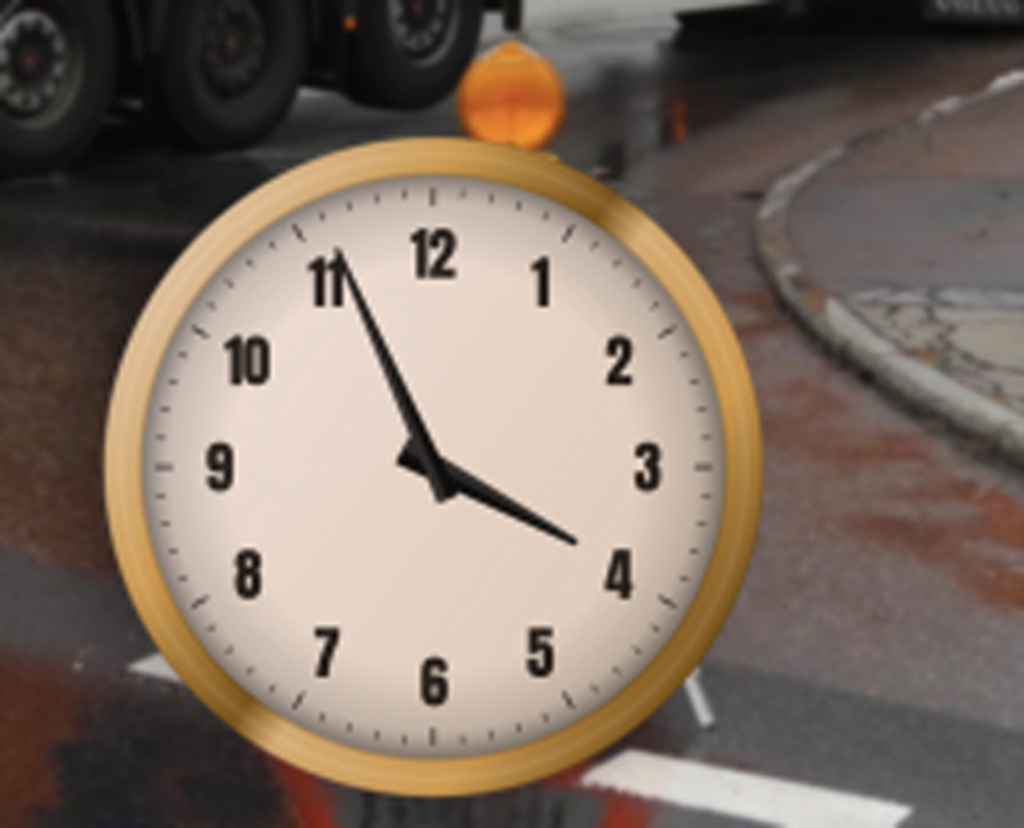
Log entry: 3 h 56 min
